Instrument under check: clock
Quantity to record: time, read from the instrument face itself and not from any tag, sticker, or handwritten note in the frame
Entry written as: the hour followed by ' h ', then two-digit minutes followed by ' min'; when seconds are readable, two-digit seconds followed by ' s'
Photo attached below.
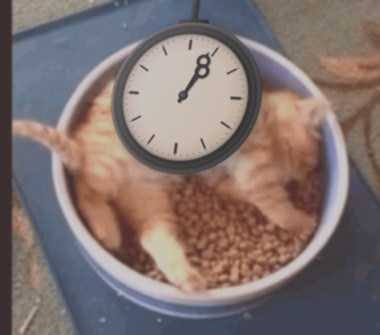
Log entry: 1 h 04 min
